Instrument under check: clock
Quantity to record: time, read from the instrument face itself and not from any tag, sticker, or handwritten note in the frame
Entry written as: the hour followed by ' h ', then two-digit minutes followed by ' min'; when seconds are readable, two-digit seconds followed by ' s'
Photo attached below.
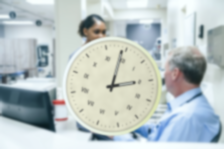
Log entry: 1 h 59 min
